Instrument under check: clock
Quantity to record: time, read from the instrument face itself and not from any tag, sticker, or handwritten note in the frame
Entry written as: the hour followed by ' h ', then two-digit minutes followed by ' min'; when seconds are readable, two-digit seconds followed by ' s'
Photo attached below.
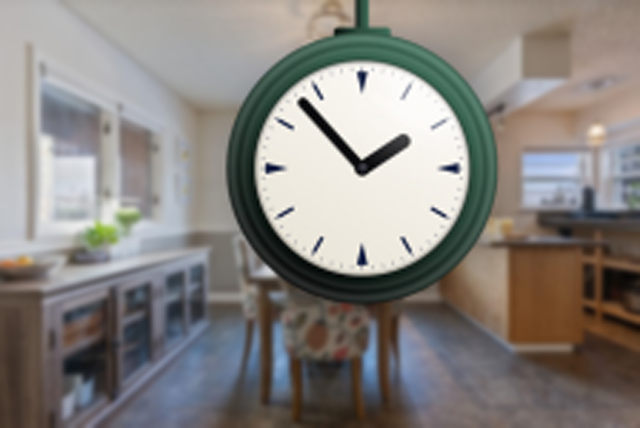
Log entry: 1 h 53 min
